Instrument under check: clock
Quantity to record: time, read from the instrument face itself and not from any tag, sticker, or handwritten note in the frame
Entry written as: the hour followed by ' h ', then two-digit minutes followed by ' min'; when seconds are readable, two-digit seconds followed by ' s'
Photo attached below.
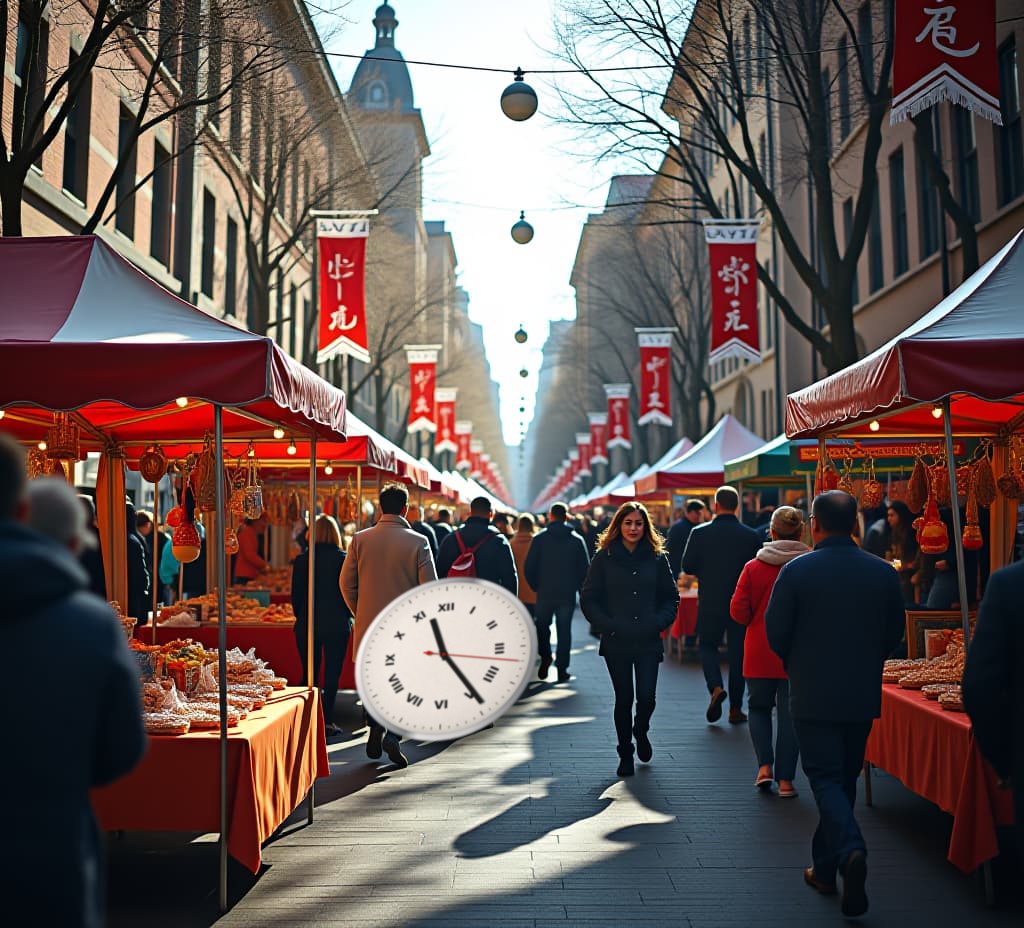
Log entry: 11 h 24 min 17 s
